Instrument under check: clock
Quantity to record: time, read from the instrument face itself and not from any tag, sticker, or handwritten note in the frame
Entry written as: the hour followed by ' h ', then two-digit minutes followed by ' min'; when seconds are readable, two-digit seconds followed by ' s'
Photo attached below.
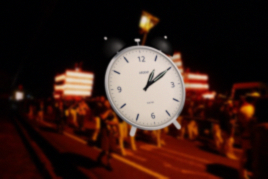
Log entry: 1 h 10 min
